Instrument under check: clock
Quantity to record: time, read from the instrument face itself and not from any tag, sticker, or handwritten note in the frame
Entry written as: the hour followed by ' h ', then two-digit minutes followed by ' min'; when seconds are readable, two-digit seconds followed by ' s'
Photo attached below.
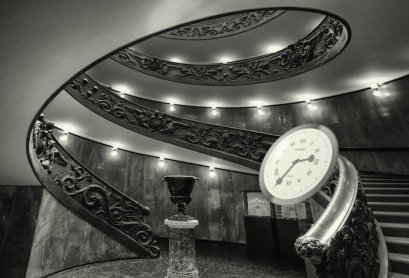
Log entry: 2 h 35 min
